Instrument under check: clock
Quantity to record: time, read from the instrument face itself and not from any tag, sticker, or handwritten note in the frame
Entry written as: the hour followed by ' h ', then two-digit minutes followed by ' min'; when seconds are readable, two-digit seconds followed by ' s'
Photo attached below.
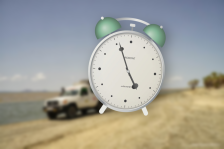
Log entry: 4 h 56 min
